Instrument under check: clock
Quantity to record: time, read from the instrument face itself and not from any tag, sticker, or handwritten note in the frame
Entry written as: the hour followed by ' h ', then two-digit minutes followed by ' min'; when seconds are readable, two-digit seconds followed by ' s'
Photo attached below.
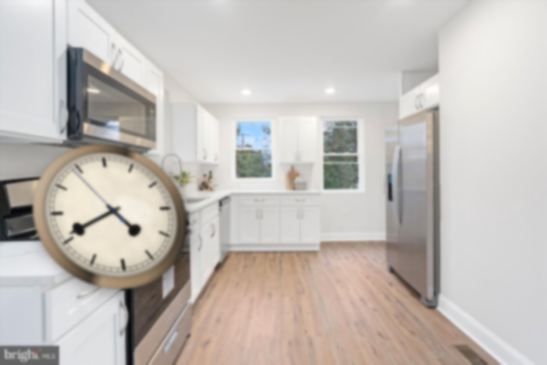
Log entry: 4 h 40 min 54 s
